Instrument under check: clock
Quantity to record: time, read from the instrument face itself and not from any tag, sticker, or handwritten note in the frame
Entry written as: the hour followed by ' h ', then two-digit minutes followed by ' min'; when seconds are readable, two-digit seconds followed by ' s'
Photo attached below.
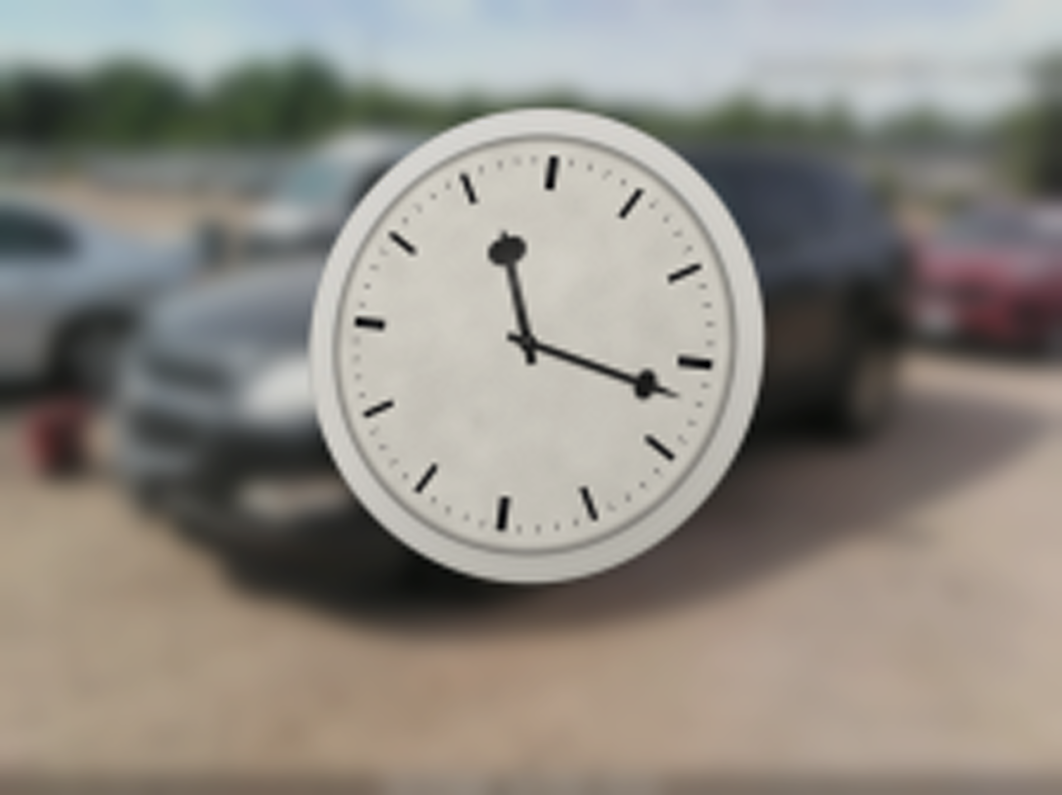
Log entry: 11 h 17 min
